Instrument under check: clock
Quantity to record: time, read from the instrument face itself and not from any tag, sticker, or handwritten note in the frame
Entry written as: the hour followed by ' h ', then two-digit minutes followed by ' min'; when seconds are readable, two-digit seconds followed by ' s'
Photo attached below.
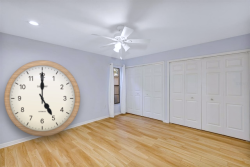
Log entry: 5 h 00 min
